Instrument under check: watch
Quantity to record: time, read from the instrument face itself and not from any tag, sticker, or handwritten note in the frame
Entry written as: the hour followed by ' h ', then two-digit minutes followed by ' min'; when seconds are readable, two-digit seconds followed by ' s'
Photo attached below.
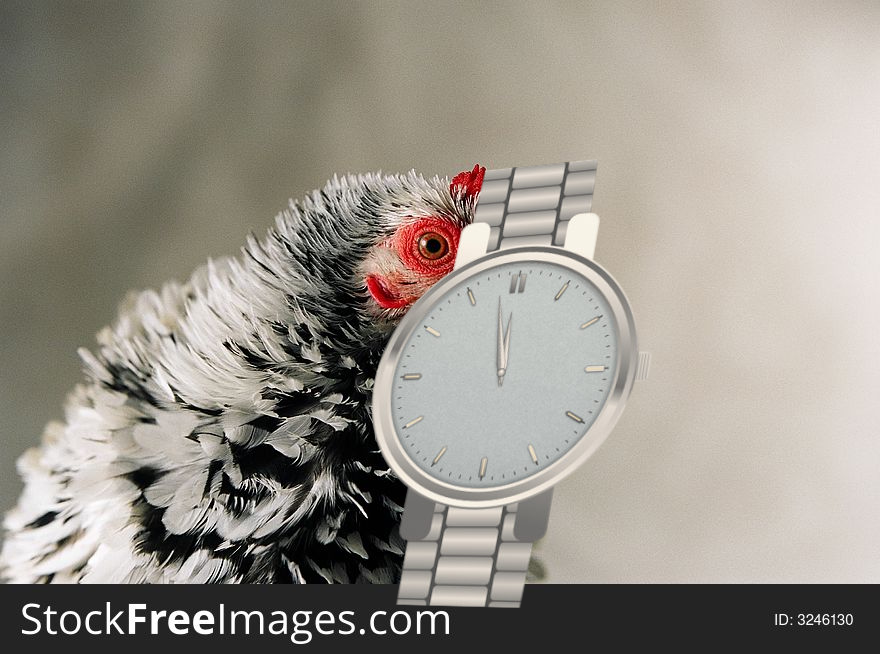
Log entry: 11 h 58 min
